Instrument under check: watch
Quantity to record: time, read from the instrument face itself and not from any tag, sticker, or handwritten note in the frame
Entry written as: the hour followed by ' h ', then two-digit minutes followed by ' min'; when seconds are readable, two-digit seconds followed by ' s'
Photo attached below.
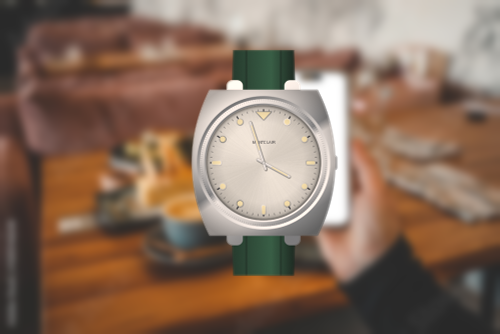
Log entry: 3 h 57 min
